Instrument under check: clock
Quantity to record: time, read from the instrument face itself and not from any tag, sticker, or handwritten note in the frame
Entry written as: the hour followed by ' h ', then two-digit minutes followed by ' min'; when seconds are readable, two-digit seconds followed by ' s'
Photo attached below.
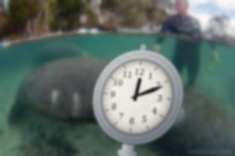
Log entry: 12 h 11 min
